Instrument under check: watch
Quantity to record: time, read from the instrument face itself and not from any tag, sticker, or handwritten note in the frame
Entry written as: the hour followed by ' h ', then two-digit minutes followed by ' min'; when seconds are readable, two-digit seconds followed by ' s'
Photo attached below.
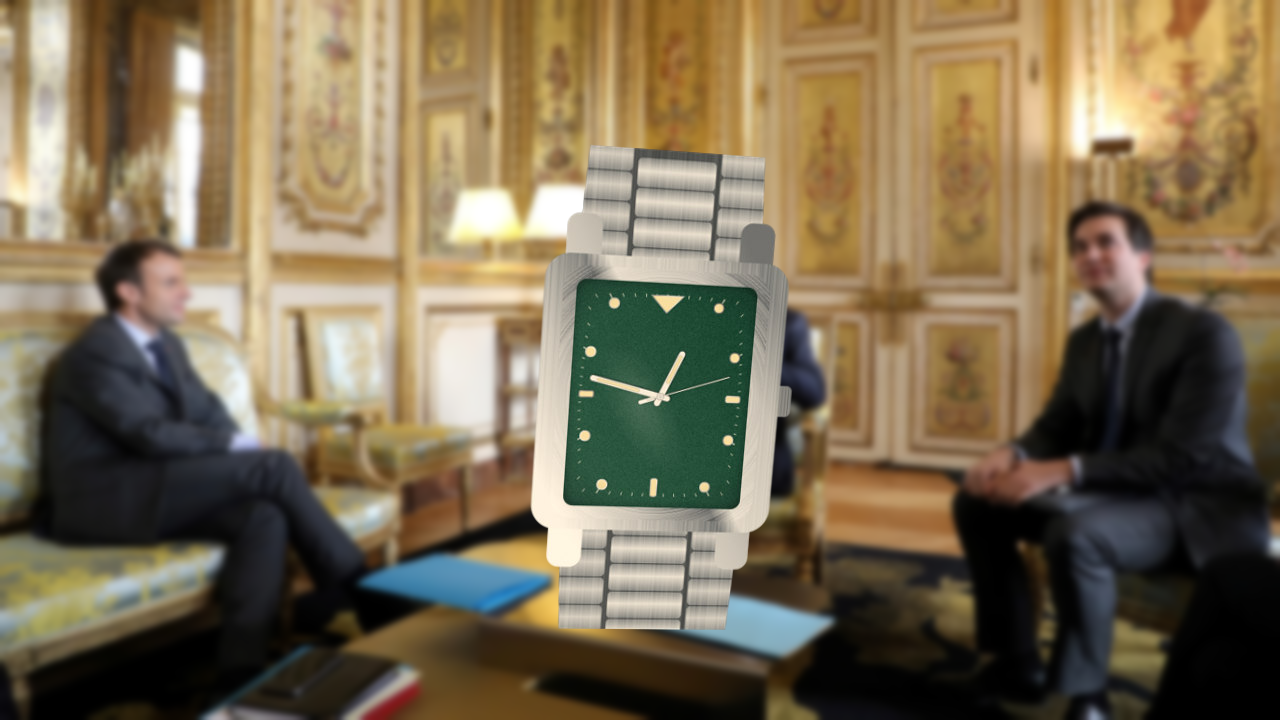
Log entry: 12 h 47 min 12 s
